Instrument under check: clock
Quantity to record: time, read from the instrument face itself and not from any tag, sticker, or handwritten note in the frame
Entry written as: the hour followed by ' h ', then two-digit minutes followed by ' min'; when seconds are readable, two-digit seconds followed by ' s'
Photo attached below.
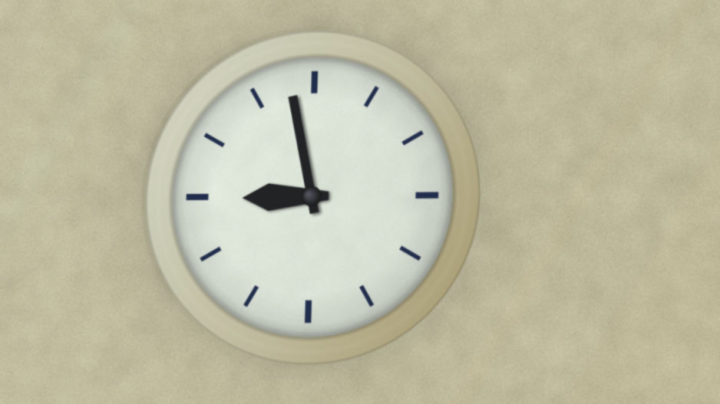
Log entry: 8 h 58 min
